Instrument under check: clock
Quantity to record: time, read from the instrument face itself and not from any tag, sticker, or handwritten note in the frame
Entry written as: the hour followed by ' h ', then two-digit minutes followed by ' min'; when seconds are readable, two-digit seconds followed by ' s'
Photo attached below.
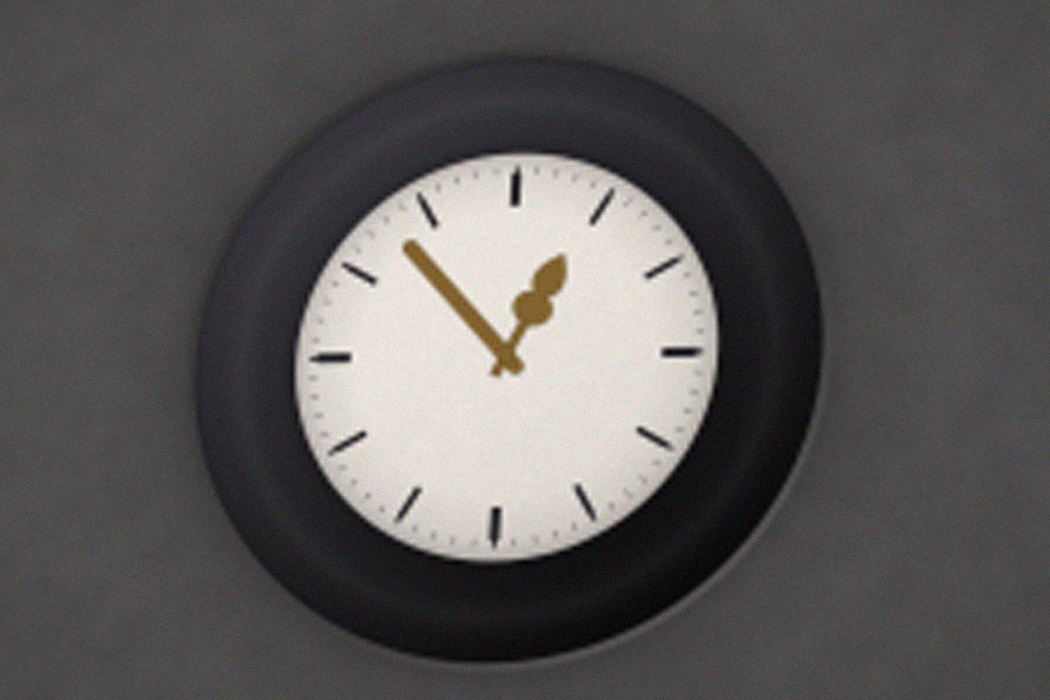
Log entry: 12 h 53 min
